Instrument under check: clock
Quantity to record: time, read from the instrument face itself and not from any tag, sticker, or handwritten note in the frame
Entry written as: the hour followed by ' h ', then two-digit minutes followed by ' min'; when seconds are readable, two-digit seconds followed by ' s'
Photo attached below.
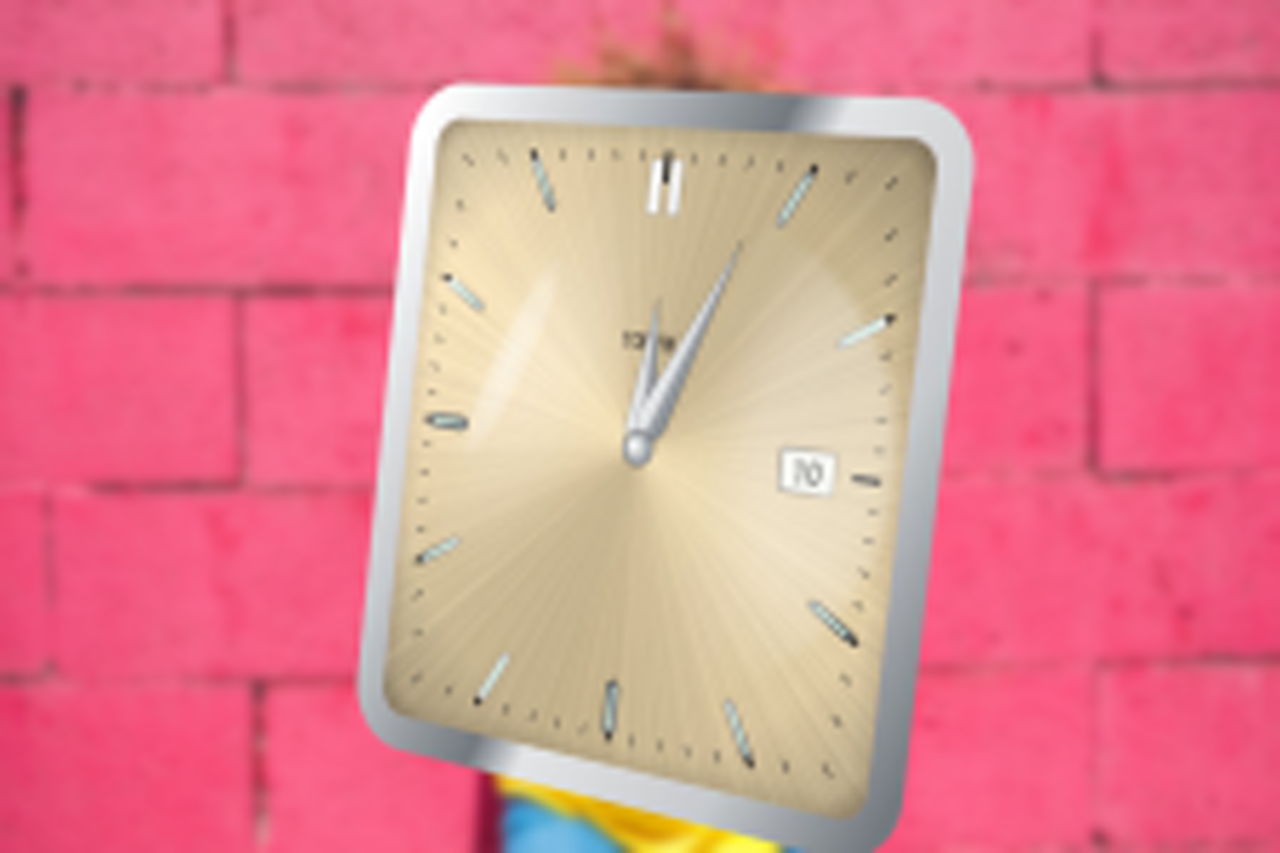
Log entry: 12 h 04 min
